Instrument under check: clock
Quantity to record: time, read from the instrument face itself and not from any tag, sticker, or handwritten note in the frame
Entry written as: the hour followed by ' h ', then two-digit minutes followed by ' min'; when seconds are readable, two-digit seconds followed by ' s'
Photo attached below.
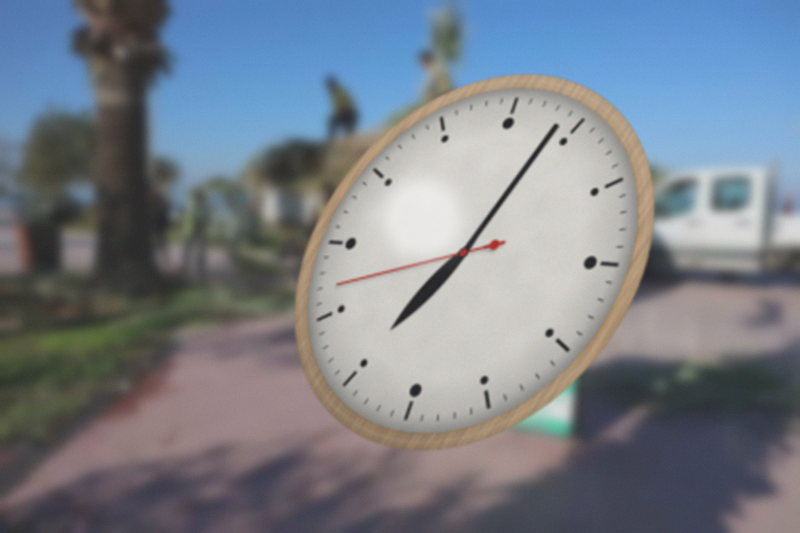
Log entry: 7 h 03 min 42 s
